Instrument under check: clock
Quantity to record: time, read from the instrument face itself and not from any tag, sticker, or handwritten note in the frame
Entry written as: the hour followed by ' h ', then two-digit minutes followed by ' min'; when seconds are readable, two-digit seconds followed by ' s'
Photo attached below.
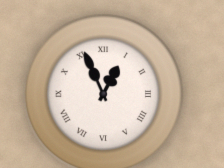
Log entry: 12 h 56 min
